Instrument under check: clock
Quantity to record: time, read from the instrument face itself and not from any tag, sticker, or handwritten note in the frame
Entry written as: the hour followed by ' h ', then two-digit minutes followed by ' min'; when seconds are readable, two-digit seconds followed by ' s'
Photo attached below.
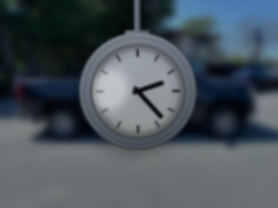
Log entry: 2 h 23 min
